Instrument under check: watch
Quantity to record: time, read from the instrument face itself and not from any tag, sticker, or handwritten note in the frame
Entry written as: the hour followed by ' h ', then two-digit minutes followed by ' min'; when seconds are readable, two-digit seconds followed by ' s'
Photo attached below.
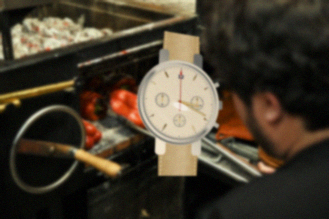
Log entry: 3 h 19 min
